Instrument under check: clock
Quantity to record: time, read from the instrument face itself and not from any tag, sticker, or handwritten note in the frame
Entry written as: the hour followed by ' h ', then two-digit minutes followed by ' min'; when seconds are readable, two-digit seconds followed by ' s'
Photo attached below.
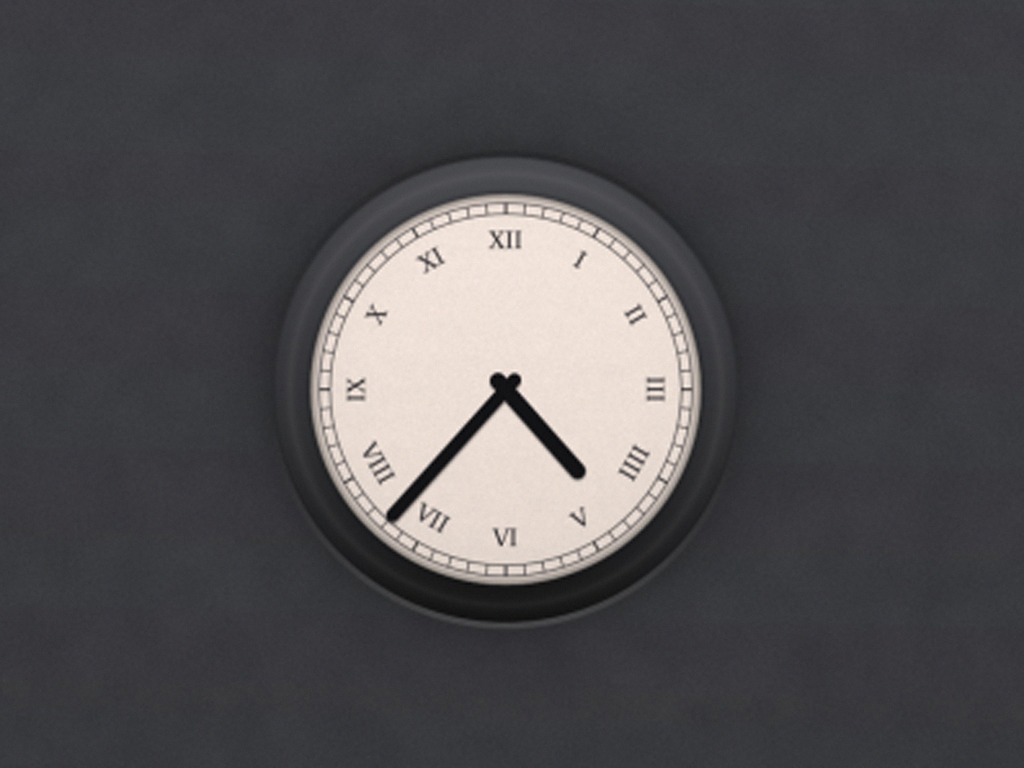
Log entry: 4 h 37 min
